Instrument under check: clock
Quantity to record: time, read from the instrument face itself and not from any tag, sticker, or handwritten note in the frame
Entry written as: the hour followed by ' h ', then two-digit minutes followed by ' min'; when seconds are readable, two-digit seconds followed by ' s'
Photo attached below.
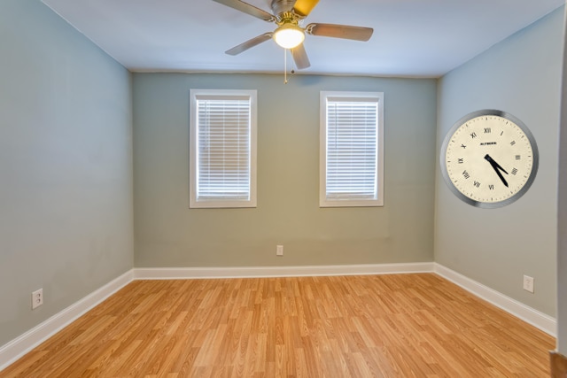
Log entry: 4 h 25 min
